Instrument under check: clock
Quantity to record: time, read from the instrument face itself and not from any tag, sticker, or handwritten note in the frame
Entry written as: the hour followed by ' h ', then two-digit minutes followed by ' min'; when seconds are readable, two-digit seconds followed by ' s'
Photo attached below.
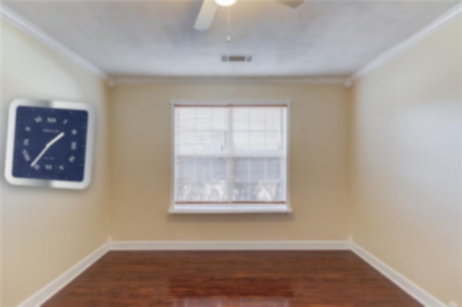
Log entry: 1 h 36 min
